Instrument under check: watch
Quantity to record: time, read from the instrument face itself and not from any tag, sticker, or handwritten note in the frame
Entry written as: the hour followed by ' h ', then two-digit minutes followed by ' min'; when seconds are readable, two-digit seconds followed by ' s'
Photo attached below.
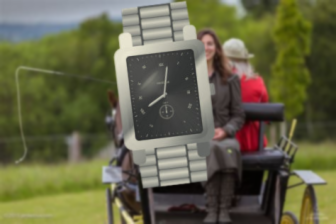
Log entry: 8 h 02 min
